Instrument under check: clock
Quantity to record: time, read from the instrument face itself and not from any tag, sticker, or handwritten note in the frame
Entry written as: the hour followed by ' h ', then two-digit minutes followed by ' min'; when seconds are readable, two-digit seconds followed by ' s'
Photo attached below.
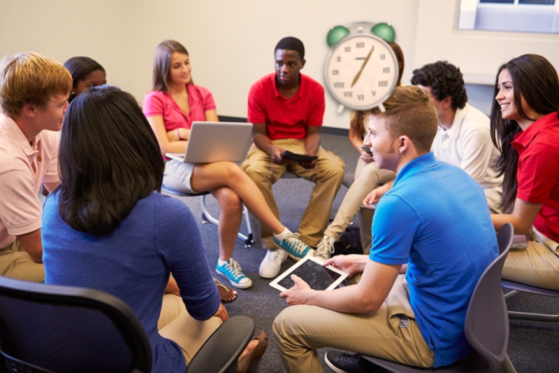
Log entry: 7 h 05 min
